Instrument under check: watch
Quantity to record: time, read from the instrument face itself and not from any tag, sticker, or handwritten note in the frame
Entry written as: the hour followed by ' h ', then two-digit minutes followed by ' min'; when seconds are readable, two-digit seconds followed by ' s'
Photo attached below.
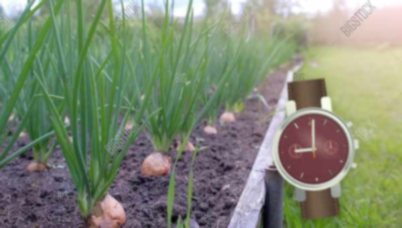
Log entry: 9 h 01 min
